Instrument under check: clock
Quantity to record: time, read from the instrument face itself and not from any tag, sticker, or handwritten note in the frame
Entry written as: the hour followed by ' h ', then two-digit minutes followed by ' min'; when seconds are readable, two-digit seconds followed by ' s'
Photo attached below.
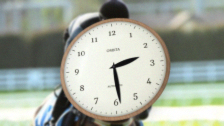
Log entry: 2 h 29 min
